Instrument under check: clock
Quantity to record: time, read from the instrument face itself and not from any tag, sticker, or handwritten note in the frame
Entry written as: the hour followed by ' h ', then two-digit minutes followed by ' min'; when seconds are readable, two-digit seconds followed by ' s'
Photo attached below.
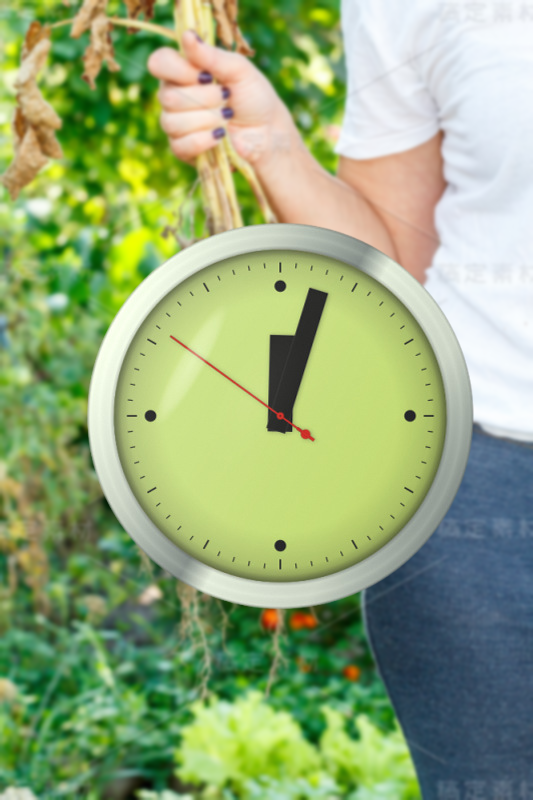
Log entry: 12 h 02 min 51 s
